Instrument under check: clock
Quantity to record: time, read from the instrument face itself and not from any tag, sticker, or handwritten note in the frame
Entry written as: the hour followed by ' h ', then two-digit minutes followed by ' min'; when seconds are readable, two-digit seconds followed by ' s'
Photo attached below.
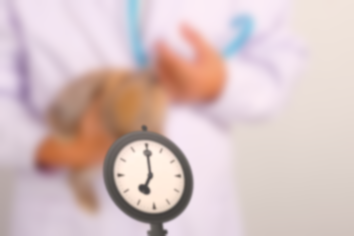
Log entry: 7 h 00 min
